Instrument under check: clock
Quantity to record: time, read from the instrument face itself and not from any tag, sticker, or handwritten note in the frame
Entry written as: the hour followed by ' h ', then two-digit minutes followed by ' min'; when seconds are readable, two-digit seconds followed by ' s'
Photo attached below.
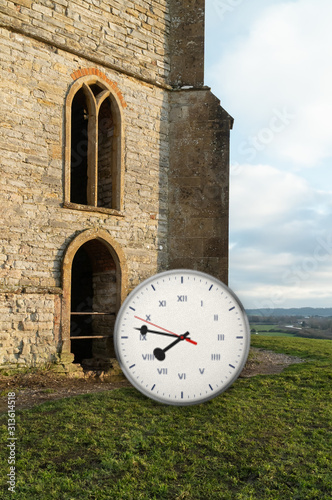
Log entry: 7 h 46 min 49 s
